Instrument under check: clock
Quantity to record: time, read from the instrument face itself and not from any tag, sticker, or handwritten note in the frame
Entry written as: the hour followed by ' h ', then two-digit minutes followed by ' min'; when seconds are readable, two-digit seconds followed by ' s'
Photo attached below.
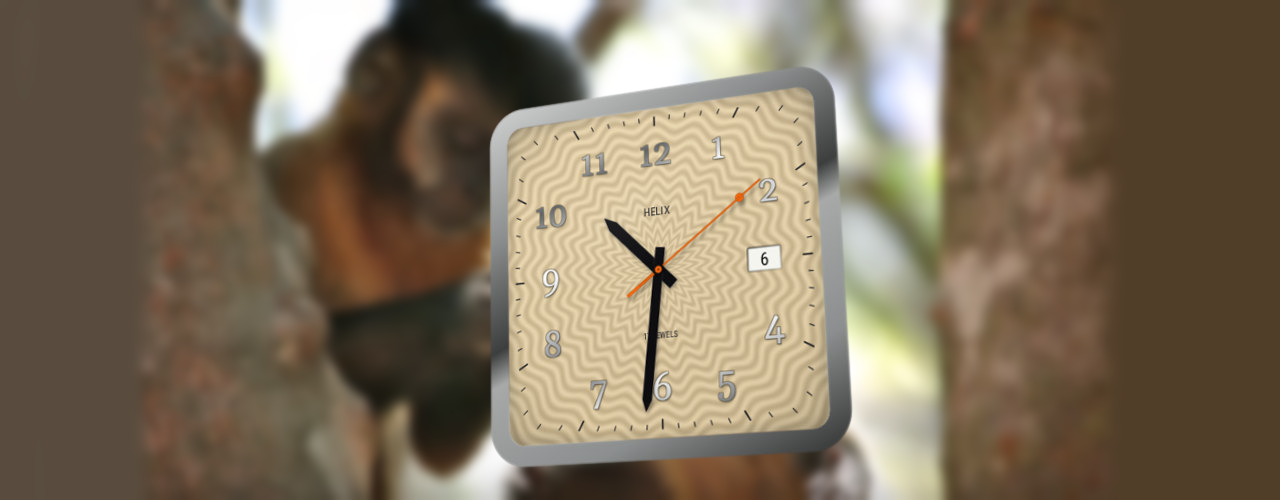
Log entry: 10 h 31 min 09 s
